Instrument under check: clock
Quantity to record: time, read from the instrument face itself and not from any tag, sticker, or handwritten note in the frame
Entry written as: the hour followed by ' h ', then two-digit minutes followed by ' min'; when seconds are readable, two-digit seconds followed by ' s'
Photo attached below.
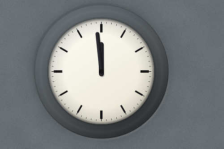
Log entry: 11 h 59 min
